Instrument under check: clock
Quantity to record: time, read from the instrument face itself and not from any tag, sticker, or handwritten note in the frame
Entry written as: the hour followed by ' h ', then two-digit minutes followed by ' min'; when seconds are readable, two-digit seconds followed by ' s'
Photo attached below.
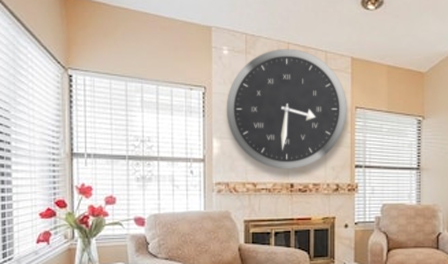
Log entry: 3 h 31 min
